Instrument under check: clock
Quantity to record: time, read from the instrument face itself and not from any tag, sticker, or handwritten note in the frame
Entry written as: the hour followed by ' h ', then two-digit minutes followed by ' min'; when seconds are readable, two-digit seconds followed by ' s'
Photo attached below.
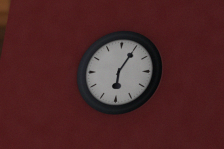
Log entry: 6 h 05 min
